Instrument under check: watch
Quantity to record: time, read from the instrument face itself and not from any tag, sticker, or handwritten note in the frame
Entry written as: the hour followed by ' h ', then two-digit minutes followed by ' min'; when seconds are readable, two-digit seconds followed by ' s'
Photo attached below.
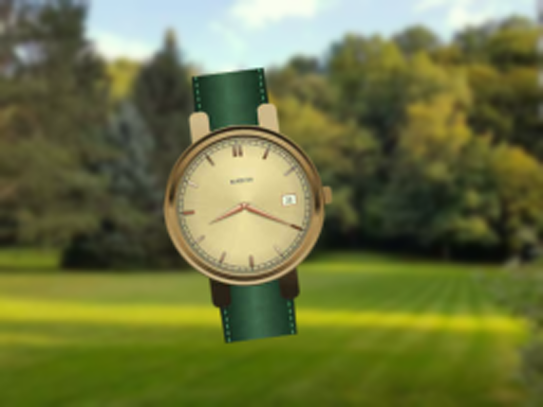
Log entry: 8 h 20 min
